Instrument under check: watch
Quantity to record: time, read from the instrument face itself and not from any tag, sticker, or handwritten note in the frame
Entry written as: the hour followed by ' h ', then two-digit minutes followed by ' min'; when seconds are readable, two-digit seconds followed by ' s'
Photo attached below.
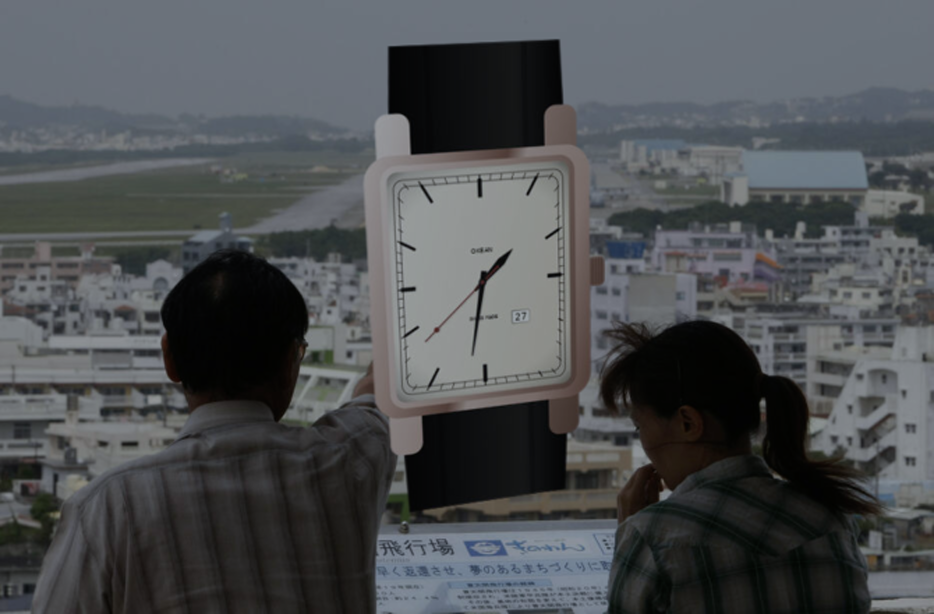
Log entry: 1 h 31 min 38 s
